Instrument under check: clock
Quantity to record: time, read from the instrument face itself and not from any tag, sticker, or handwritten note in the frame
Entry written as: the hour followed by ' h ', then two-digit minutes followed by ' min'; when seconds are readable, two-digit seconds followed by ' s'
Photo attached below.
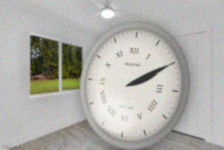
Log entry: 2 h 10 min
